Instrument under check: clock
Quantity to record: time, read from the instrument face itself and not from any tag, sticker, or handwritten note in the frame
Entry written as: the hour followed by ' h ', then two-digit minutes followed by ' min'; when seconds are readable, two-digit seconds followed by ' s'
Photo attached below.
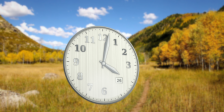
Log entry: 4 h 02 min
